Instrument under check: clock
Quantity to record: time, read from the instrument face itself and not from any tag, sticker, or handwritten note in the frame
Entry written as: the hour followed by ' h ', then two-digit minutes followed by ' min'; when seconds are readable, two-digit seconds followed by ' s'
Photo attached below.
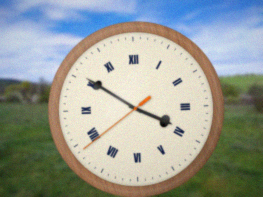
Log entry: 3 h 50 min 39 s
